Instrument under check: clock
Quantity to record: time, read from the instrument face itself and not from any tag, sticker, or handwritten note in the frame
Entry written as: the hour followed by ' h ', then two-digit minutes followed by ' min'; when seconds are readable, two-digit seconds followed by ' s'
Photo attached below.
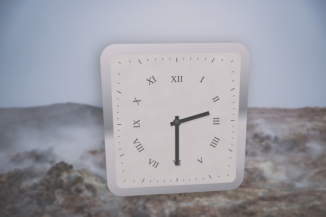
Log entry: 2 h 30 min
